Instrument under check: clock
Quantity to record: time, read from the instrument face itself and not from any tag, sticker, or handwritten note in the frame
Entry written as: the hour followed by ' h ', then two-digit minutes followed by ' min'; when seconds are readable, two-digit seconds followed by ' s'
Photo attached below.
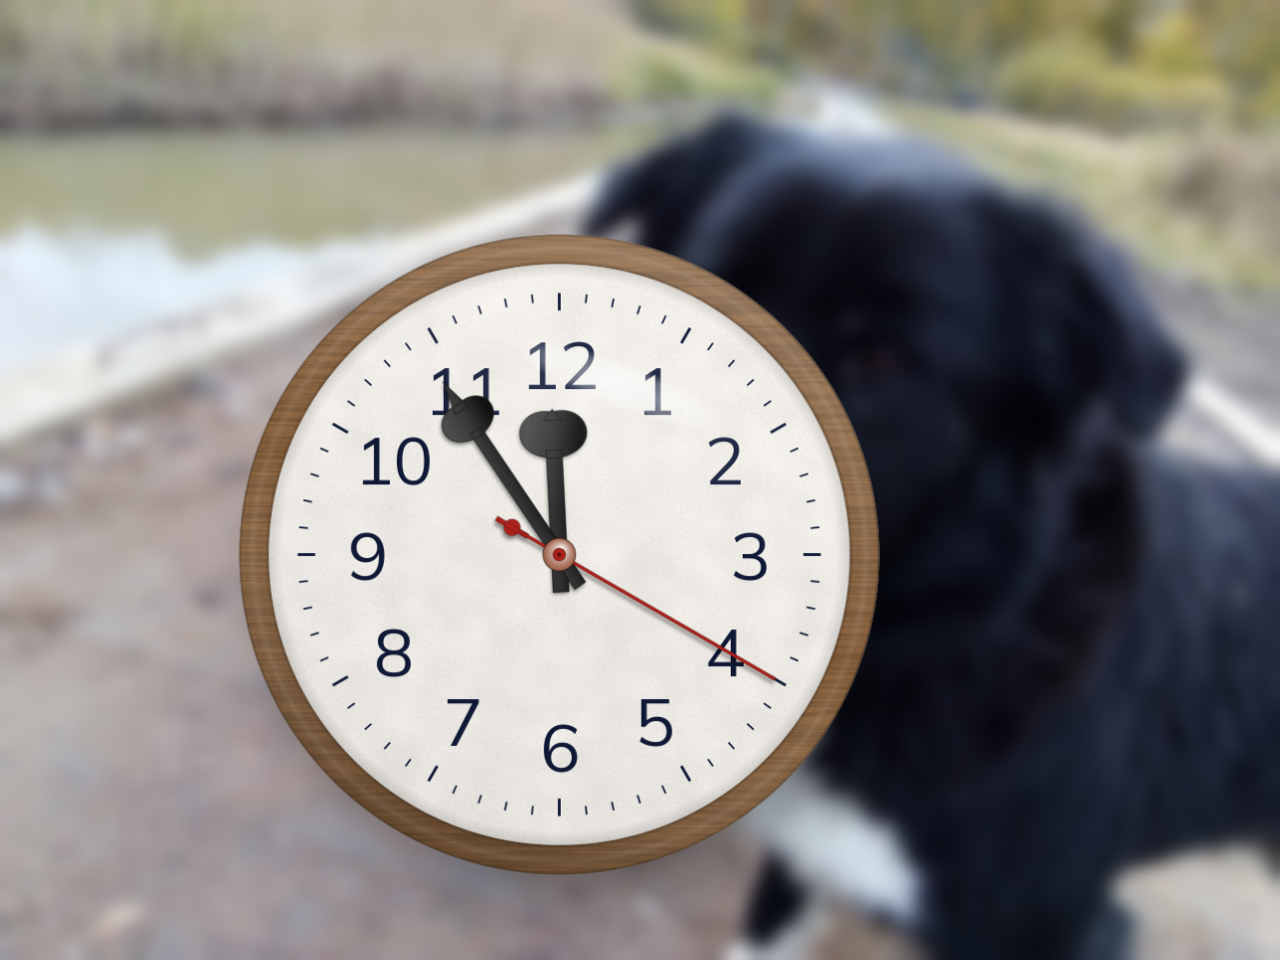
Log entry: 11 h 54 min 20 s
